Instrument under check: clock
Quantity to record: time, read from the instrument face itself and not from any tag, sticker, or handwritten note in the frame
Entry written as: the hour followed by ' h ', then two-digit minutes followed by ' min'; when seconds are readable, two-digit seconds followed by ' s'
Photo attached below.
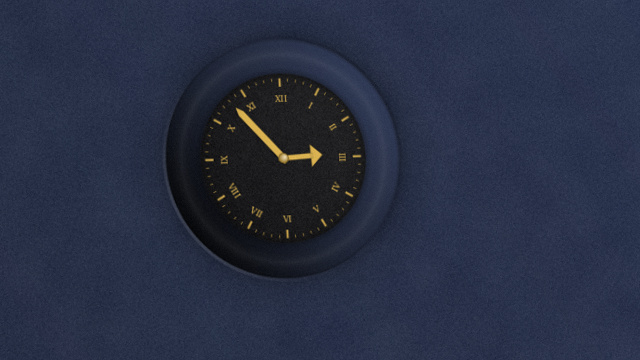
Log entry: 2 h 53 min
